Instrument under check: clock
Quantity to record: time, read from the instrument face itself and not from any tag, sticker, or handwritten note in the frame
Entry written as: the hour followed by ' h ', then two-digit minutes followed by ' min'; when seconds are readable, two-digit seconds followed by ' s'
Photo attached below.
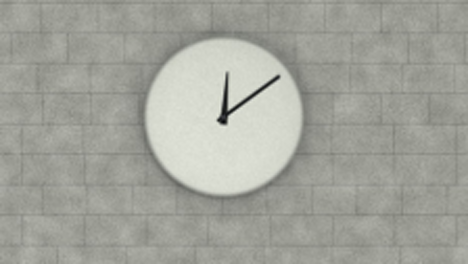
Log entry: 12 h 09 min
